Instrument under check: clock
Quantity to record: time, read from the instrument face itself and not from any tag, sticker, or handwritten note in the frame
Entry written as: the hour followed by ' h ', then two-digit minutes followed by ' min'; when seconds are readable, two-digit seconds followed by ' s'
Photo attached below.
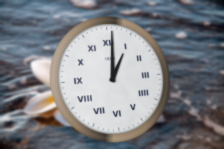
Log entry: 1 h 01 min
